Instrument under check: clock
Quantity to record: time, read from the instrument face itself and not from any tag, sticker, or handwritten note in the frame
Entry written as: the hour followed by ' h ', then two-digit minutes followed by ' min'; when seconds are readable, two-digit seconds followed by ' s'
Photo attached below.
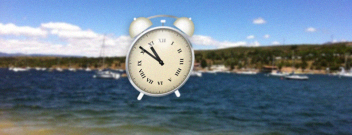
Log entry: 10 h 51 min
